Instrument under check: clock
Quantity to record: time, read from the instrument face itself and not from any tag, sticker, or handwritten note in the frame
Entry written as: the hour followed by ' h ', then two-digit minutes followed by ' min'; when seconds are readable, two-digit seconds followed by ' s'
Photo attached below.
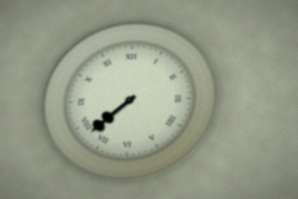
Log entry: 7 h 38 min
